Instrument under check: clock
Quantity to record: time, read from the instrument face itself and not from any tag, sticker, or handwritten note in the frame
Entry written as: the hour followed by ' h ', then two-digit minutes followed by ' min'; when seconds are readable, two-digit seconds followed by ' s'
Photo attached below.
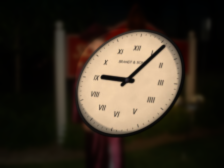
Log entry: 9 h 06 min
